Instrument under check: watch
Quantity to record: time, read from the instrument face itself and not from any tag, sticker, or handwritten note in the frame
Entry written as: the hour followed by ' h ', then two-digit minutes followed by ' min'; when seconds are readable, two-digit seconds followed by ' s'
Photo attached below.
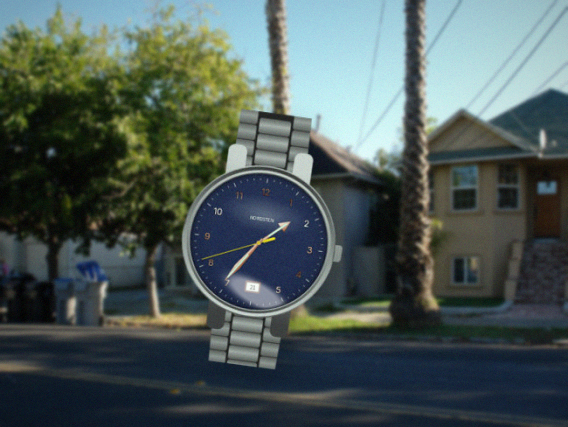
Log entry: 1 h 35 min 41 s
